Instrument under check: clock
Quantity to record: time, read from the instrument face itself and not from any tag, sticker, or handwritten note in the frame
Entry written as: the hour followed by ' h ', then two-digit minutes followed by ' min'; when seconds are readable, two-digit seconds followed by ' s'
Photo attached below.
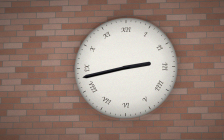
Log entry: 2 h 43 min
